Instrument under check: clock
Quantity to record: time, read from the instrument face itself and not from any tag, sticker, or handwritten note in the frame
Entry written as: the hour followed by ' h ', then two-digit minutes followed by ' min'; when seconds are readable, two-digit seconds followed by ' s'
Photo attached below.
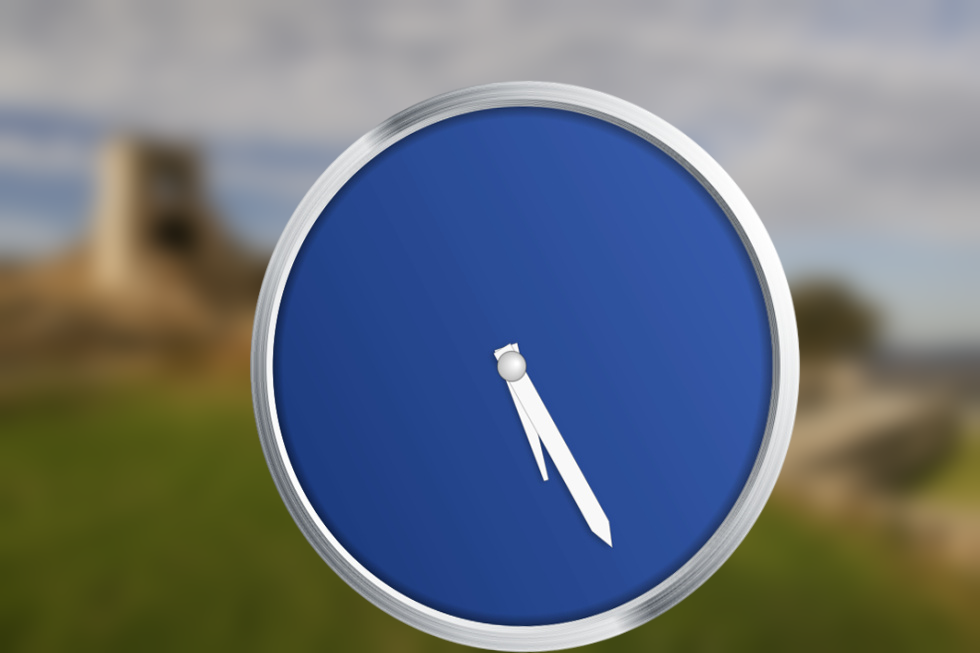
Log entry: 5 h 25 min
